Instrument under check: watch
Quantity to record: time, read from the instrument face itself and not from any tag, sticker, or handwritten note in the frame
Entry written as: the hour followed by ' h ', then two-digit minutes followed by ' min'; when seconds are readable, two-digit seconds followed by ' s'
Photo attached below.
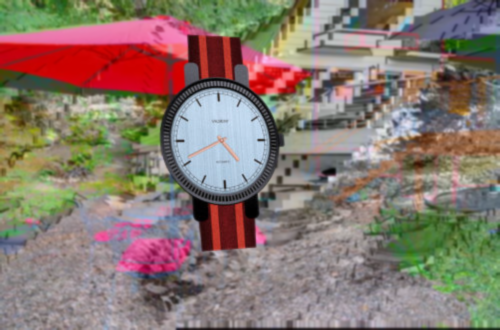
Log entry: 4 h 41 min
